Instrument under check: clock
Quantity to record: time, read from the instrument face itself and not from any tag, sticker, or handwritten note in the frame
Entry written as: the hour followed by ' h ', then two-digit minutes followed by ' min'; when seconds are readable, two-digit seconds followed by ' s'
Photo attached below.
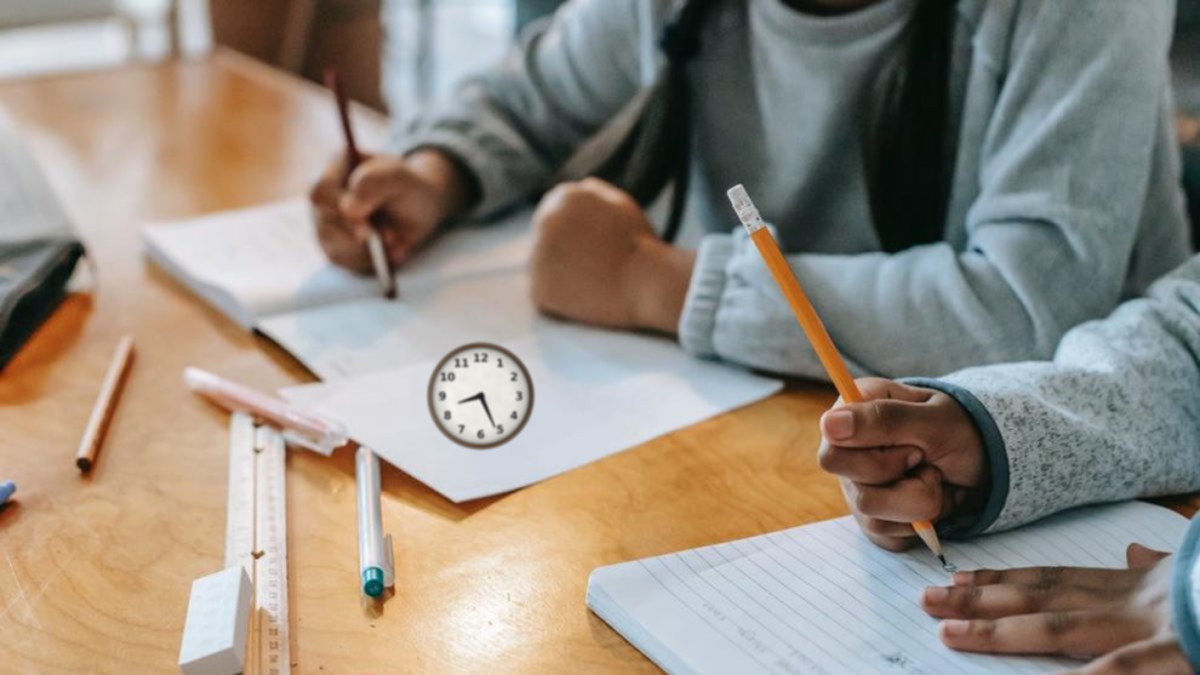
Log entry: 8 h 26 min
